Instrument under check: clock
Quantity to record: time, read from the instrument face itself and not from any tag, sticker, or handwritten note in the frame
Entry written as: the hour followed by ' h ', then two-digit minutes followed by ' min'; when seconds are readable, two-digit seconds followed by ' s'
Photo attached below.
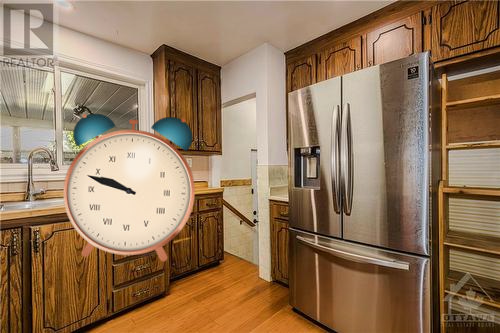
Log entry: 9 h 48 min
